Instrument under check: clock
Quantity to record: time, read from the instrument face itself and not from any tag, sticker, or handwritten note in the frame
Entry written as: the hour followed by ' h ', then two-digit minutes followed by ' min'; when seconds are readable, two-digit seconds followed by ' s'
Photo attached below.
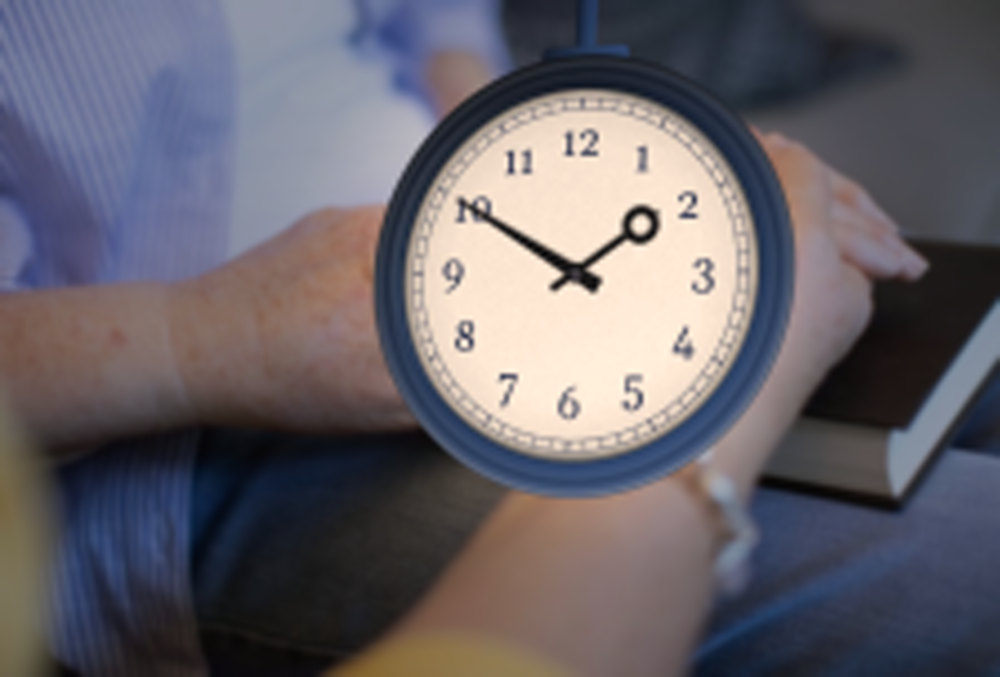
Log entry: 1 h 50 min
